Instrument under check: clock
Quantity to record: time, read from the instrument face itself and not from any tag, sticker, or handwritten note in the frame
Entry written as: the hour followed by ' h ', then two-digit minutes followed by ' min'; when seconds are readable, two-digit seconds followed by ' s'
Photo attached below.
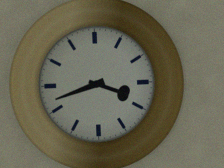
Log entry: 3 h 42 min
